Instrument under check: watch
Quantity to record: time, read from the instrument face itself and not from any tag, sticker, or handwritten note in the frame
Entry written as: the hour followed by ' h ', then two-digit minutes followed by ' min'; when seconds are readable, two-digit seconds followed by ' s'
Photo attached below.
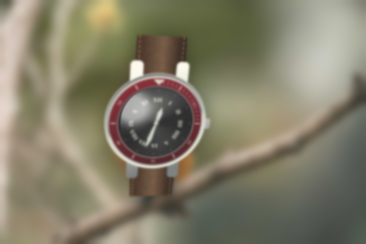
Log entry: 12 h 33 min
